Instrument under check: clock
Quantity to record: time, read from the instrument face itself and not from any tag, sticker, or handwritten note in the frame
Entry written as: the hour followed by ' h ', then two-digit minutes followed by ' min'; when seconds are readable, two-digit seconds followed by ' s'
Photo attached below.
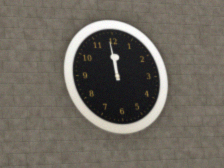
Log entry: 11 h 59 min
